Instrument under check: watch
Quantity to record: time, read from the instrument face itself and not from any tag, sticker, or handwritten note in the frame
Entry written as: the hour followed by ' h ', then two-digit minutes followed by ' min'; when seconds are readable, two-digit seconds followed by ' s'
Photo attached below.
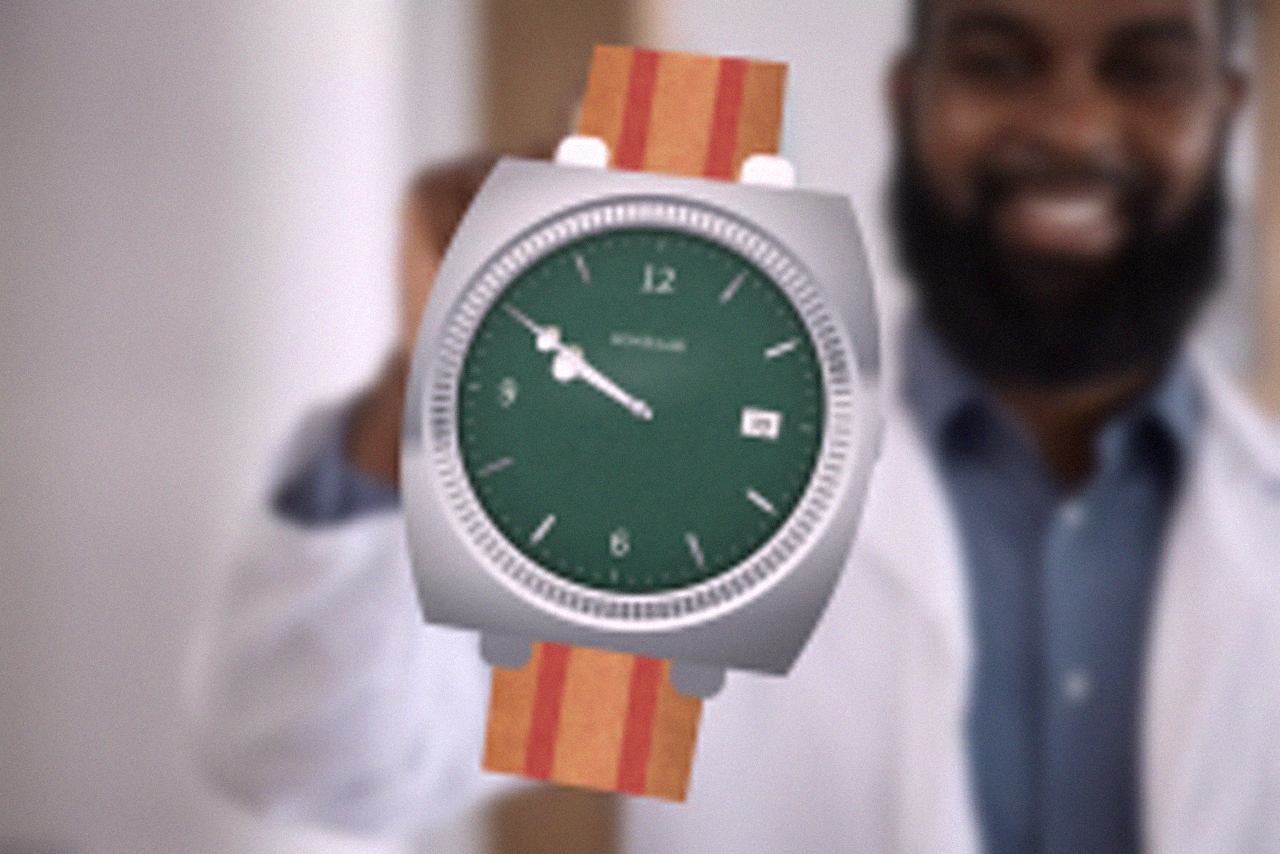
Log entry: 9 h 50 min
